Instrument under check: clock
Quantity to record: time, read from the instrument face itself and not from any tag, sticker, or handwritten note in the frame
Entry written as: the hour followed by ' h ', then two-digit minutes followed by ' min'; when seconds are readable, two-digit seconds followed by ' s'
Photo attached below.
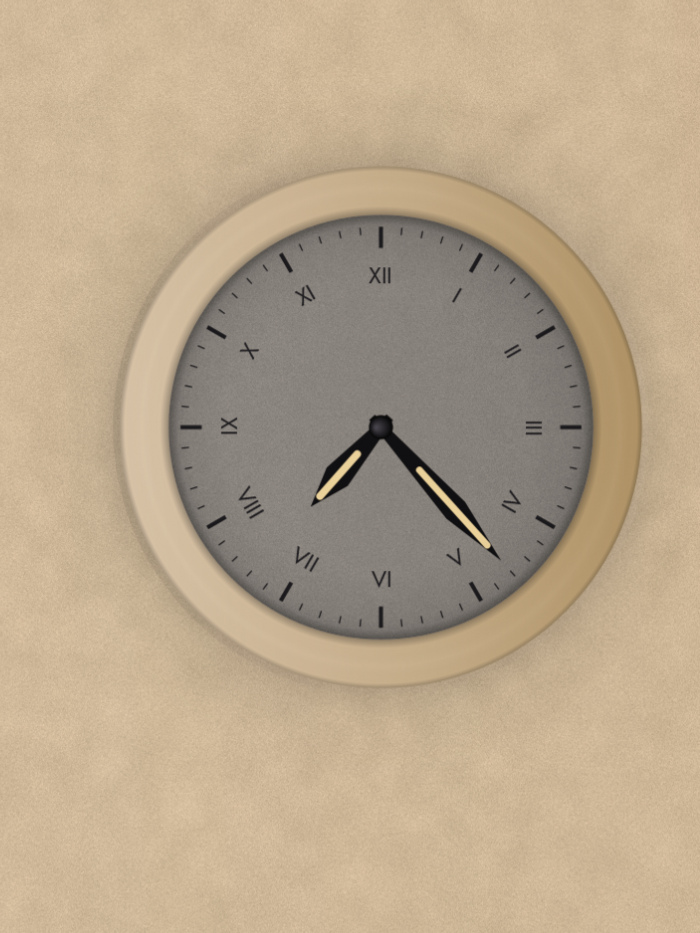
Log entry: 7 h 23 min
